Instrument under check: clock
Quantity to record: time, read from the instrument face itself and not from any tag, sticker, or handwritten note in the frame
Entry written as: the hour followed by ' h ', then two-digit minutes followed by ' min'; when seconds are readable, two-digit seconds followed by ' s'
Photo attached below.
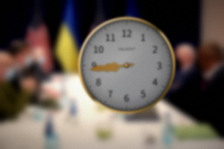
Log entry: 8 h 44 min
